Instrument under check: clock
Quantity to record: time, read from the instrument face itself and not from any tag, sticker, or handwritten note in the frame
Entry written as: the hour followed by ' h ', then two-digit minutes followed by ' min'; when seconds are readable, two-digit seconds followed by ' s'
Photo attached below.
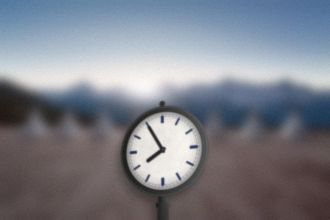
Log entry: 7 h 55 min
